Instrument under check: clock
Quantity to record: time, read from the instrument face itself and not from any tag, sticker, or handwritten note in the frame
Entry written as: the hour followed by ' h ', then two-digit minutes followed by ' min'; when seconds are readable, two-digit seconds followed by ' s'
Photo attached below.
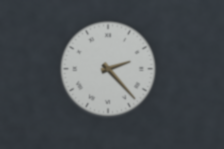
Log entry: 2 h 23 min
